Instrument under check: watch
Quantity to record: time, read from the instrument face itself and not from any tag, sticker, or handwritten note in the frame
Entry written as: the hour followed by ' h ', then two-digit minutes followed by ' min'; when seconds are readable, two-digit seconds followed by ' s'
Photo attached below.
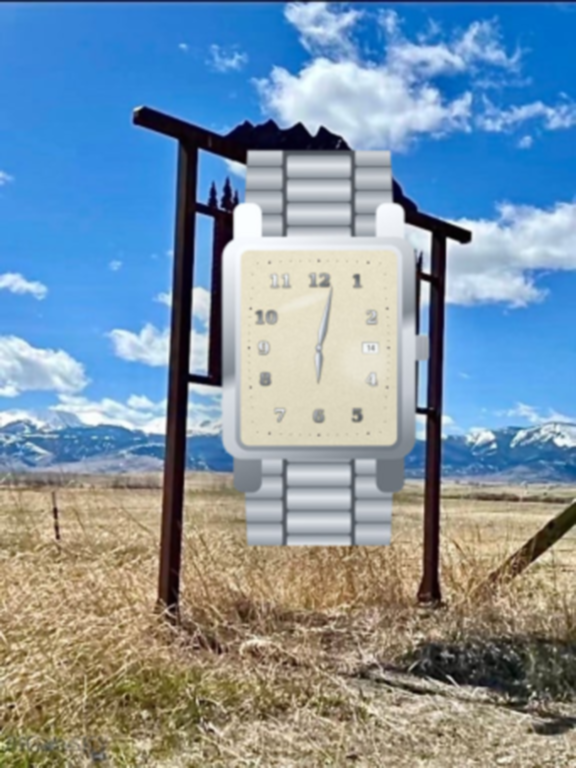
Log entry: 6 h 02 min
